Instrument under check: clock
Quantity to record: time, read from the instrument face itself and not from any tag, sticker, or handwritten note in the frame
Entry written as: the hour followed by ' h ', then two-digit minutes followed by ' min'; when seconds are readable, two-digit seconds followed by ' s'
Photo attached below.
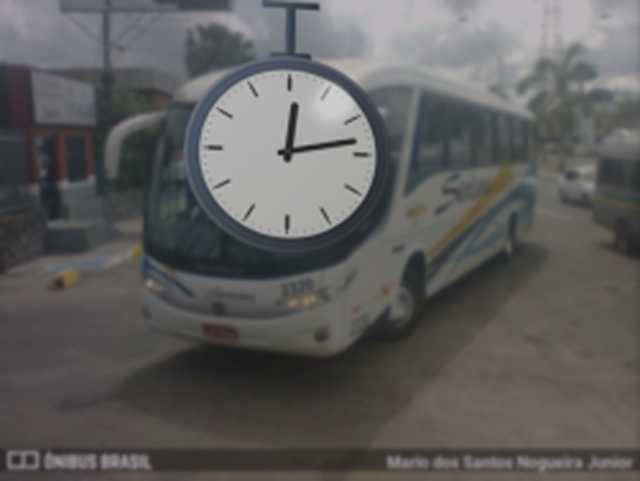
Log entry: 12 h 13 min
